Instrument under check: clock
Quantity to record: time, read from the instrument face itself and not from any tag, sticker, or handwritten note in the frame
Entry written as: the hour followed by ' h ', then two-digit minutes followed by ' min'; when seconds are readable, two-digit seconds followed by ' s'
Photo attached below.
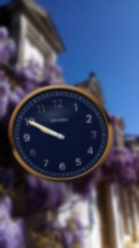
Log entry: 9 h 50 min
